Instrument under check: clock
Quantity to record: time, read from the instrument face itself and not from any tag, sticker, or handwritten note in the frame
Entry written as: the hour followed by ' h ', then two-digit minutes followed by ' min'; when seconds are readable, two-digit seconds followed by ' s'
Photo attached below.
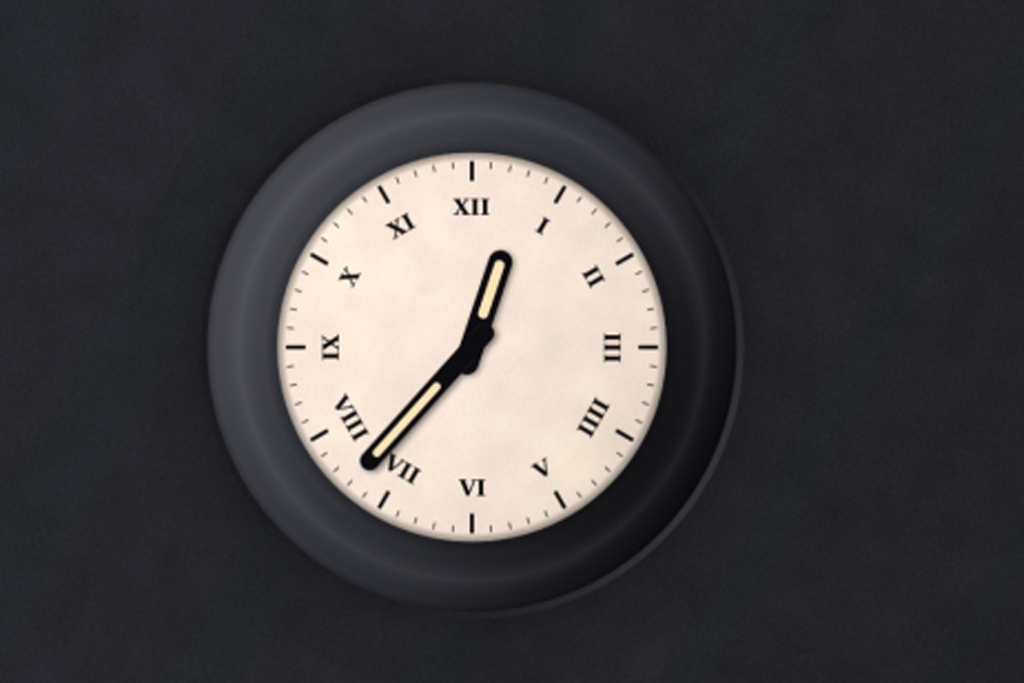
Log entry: 12 h 37 min
